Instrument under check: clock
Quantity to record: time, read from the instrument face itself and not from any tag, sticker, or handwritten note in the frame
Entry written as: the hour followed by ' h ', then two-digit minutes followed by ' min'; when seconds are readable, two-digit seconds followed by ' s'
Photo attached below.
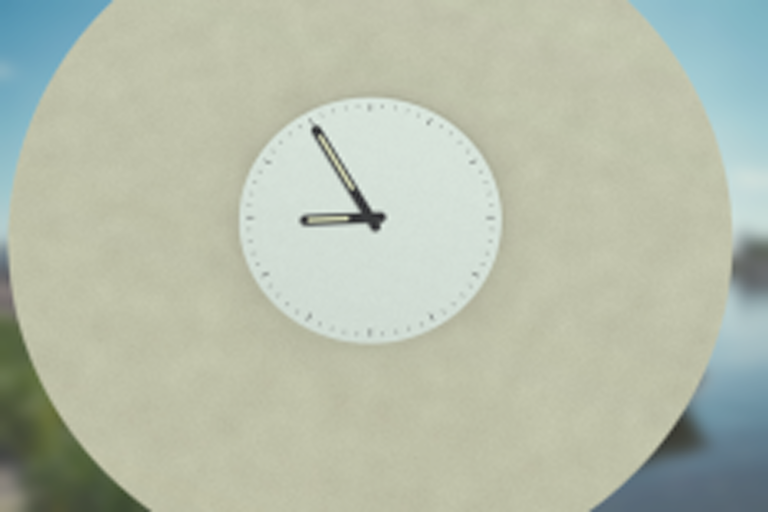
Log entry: 8 h 55 min
